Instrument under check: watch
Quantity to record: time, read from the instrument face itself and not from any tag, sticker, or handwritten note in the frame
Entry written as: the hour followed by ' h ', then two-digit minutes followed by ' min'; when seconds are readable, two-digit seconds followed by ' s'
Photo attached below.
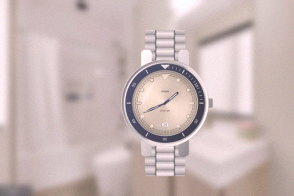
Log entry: 1 h 41 min
